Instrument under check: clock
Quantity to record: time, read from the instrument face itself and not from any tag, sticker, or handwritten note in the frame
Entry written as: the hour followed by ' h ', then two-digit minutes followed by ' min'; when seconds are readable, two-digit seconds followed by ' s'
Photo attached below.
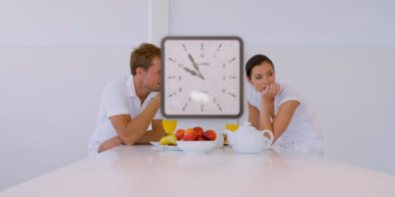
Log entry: 9 h 55 min
